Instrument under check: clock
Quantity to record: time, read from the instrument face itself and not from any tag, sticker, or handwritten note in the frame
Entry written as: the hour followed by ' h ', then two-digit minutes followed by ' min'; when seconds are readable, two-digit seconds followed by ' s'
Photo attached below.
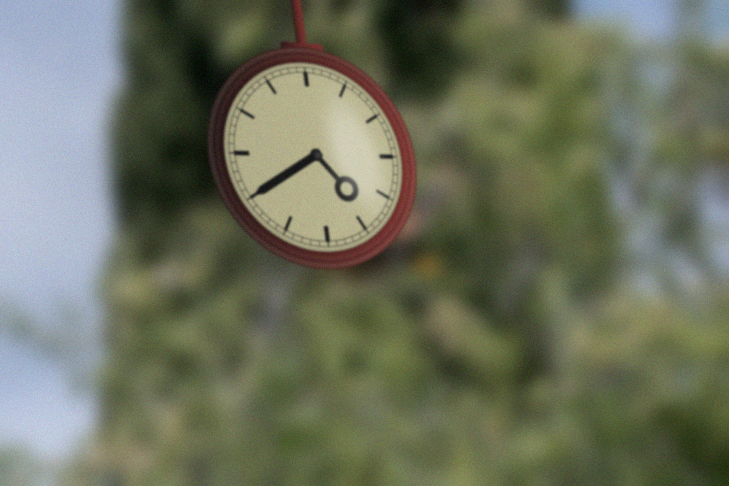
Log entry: 4 h 40 min
